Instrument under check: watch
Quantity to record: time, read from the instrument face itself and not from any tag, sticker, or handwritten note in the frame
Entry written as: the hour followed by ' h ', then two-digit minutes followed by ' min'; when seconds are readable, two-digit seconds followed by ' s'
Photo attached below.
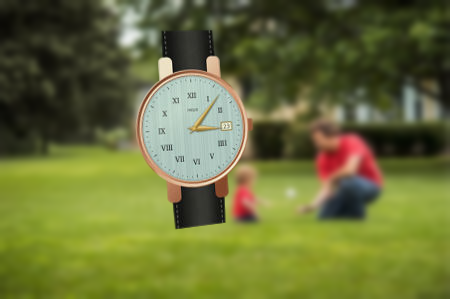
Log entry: 3 h 07 min
